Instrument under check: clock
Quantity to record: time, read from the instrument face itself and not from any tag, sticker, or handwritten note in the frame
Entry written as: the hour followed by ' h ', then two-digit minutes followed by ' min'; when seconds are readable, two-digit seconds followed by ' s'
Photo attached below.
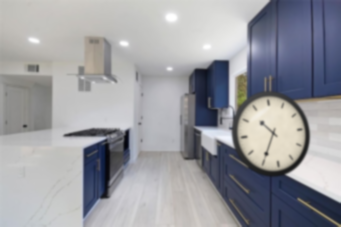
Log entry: 10 h 35 min
